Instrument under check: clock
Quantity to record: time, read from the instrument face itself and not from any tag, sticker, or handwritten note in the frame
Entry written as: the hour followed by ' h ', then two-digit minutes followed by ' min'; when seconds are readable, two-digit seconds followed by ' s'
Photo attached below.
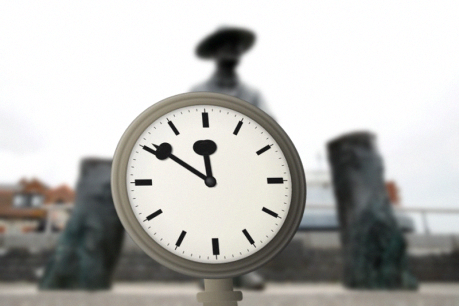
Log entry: 11 h 51 min
